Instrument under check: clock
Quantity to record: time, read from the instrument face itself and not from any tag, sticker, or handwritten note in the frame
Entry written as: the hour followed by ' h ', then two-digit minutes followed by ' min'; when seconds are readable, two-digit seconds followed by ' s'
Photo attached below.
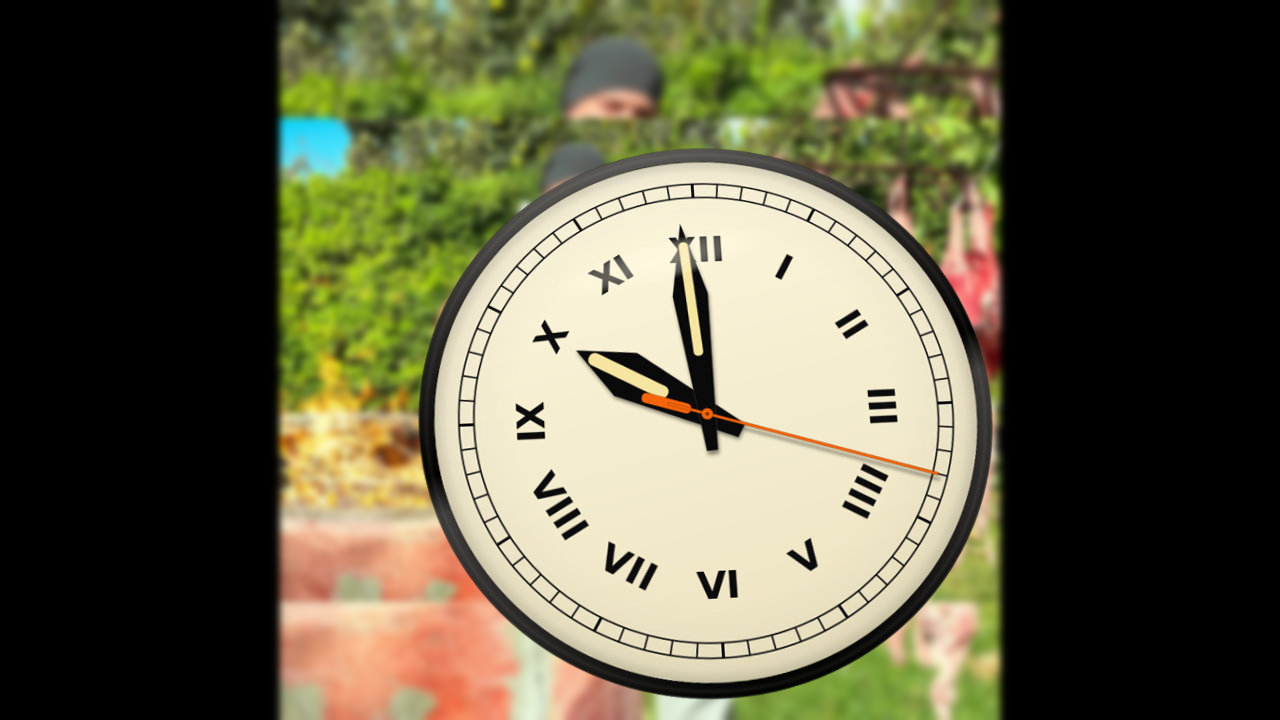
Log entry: 9 h 59 min 18 s
